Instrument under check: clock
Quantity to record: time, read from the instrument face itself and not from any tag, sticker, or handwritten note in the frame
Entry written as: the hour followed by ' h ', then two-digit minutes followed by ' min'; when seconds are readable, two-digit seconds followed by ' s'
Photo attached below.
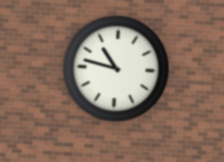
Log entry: 10 h 47 min
